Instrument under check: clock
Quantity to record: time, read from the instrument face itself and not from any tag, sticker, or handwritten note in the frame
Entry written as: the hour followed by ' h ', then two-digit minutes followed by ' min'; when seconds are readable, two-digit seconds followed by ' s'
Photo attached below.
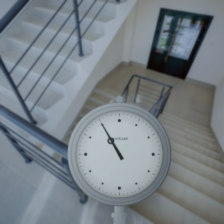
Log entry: 10 h 55 min
